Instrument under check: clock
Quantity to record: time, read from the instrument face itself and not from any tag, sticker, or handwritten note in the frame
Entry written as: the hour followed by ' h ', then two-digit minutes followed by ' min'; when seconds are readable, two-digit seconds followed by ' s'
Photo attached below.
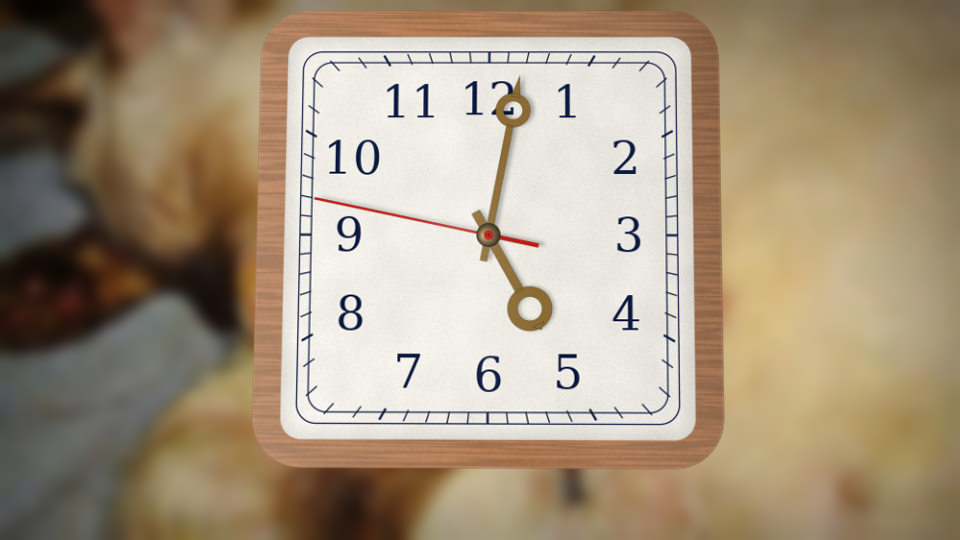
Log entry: 5 h 01 min 47 s
